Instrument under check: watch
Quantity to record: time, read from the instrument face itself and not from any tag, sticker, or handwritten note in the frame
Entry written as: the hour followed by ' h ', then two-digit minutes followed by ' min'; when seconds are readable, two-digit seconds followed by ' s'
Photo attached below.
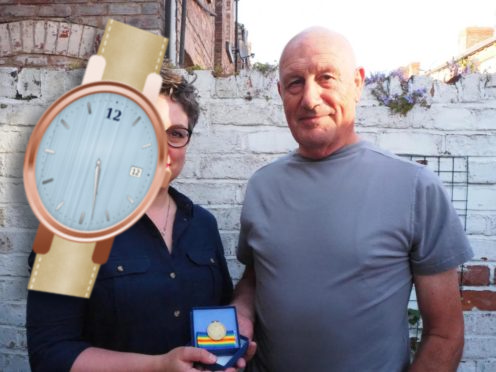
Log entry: 5 h 28 min
